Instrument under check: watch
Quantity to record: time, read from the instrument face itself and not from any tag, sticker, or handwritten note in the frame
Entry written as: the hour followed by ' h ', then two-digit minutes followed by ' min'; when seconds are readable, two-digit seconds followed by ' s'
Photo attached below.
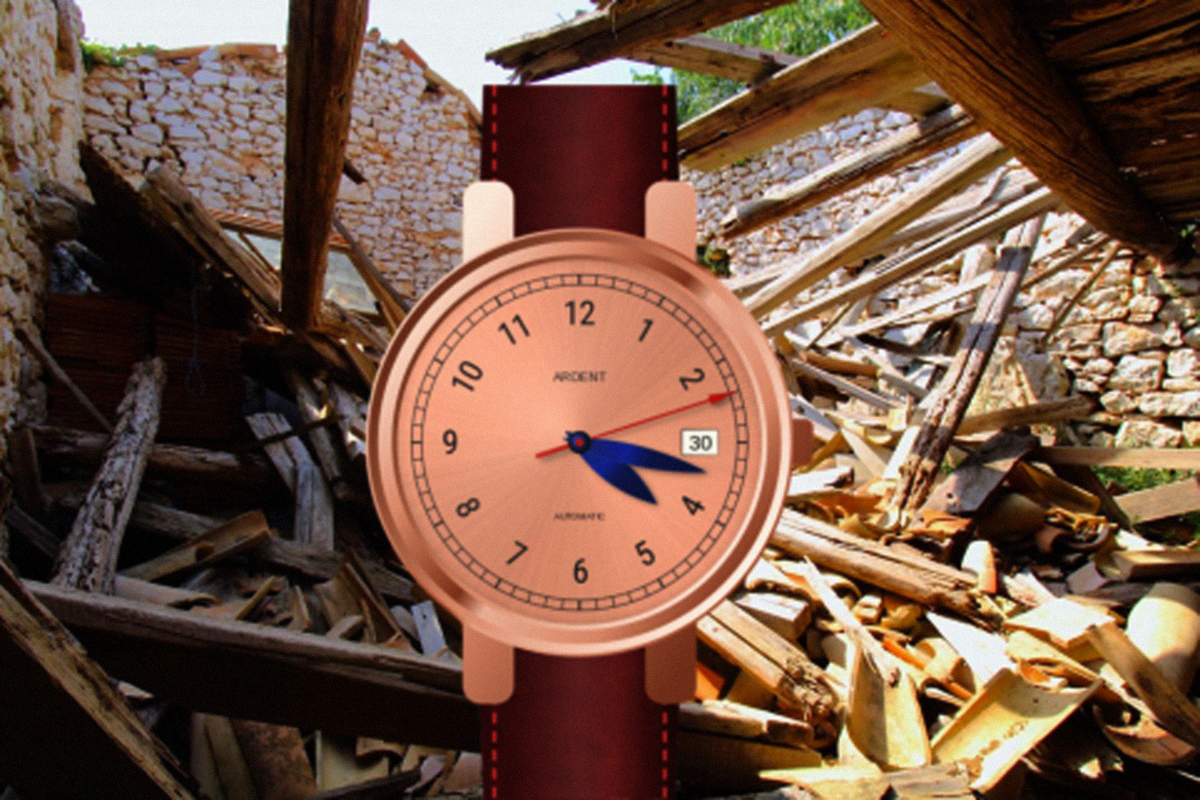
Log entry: 4 h 17 min 12 s
